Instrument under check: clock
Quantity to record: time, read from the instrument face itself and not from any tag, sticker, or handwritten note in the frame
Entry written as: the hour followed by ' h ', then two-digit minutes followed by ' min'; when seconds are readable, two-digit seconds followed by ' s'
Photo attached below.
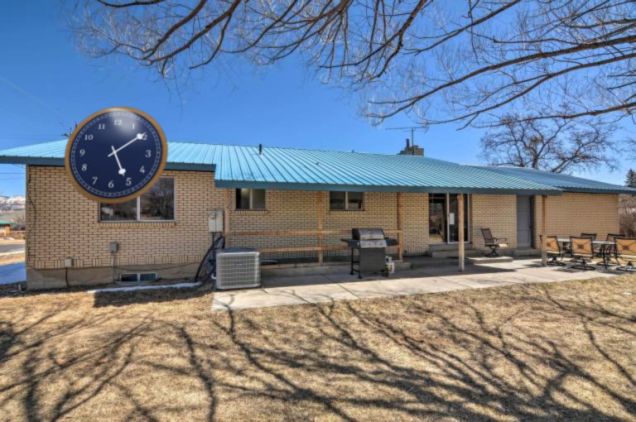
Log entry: 5 h 09 min
